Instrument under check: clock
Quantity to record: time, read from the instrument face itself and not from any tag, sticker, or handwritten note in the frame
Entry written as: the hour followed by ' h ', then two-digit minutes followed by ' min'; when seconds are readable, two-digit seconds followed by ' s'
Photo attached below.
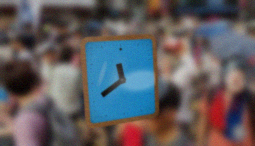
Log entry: 11 h 40 min
